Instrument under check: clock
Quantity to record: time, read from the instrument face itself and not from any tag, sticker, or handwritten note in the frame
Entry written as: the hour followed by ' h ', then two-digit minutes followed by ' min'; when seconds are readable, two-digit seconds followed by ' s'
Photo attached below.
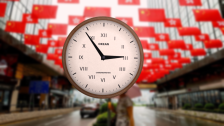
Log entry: 2 h 54 min
